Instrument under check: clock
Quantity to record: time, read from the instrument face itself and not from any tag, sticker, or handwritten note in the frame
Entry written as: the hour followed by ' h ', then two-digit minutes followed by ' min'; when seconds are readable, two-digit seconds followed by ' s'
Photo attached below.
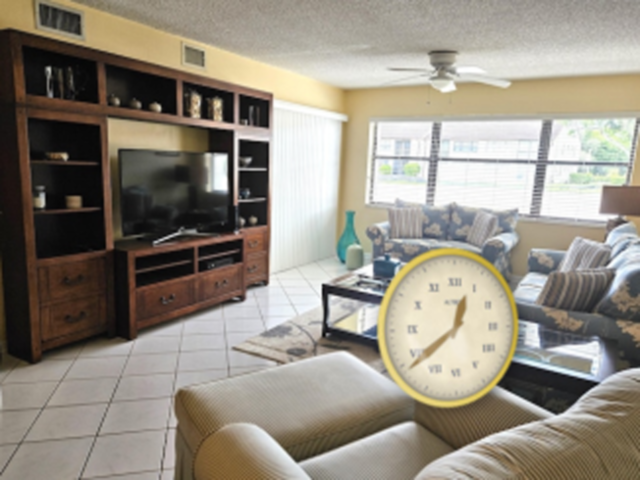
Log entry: 12 h 39 min
